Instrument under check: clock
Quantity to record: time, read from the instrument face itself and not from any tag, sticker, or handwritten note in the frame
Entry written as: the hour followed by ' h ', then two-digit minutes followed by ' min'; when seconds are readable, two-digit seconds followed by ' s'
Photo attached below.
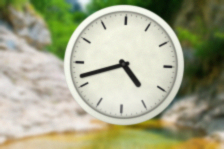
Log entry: 4 h 42 min
